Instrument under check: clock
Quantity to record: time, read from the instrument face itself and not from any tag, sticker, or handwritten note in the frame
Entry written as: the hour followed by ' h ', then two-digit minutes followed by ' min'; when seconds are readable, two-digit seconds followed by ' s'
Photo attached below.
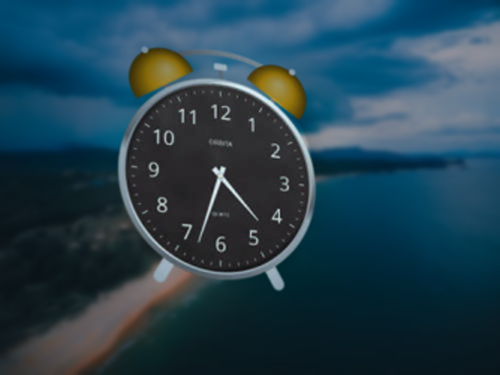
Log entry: 4 h 33 min
